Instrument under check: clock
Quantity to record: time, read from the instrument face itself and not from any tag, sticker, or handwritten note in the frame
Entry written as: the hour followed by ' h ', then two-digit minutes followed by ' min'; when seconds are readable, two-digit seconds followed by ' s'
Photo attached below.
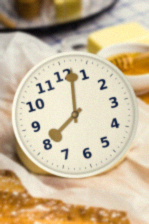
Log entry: 8 h 02 min
